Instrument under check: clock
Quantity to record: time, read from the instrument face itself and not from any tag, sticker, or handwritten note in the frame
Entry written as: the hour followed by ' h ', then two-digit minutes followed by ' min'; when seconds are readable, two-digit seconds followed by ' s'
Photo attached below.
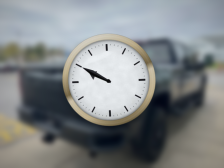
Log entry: 9 h 50 min
